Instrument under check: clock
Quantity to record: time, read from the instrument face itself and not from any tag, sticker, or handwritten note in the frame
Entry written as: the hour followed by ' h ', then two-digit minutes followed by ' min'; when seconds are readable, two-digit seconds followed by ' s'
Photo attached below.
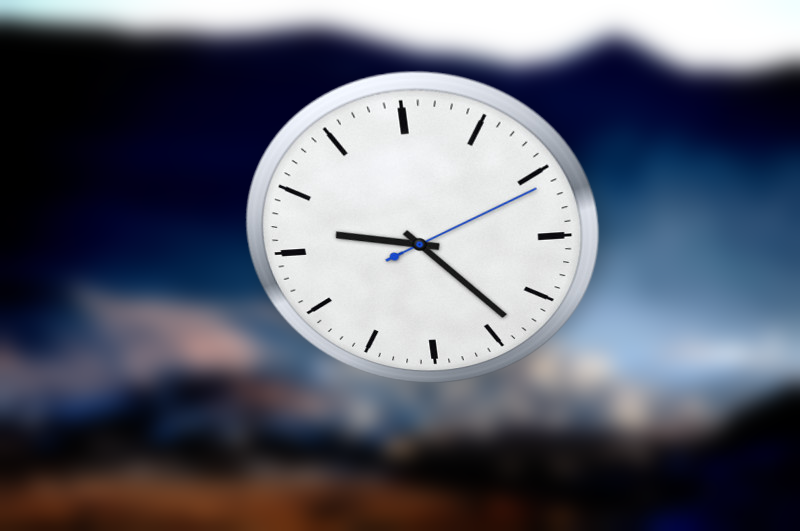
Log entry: 9 h 23 min 11 s
